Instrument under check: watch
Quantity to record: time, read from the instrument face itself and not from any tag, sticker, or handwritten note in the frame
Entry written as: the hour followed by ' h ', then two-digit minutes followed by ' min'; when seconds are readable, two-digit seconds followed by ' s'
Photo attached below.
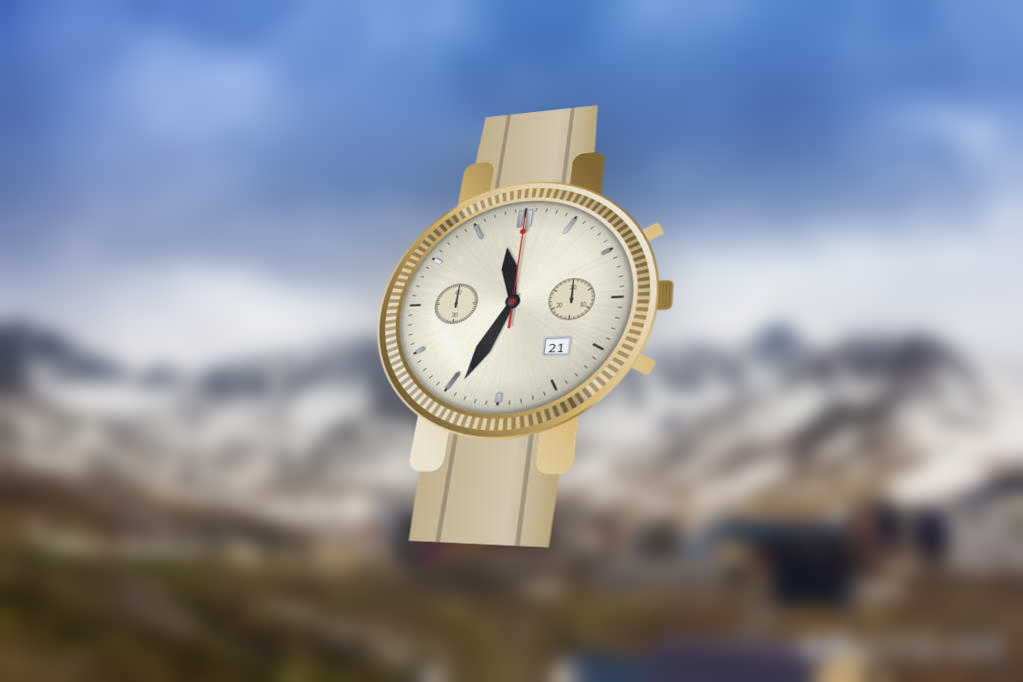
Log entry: 11 h 34 min
